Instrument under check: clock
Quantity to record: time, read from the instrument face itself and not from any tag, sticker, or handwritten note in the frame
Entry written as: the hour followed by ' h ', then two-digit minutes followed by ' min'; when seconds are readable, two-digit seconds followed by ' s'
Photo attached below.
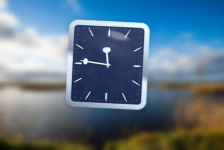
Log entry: 11 h 46 min
